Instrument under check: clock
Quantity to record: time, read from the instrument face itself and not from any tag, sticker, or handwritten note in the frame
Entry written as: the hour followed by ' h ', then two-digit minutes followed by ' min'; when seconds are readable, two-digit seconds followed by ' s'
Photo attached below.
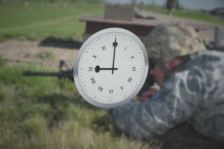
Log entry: 9 h 00 min
